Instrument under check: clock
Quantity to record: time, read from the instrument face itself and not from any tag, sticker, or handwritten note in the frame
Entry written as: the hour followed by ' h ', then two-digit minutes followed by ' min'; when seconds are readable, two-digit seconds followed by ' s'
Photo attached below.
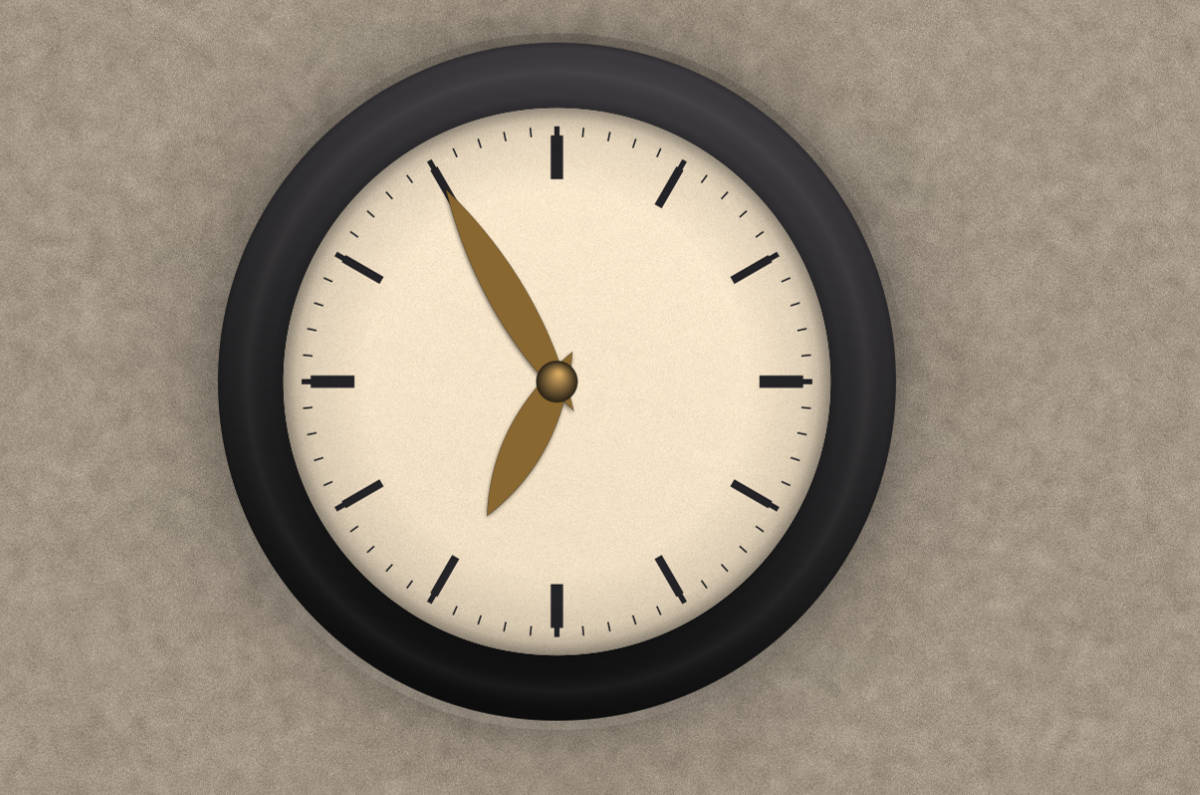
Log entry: 6 h 55 min
